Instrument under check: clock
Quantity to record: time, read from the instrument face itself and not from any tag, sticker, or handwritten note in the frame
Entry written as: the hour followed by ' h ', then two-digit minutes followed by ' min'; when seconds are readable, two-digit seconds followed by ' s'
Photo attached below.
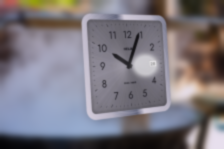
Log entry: 10 h 04 min
